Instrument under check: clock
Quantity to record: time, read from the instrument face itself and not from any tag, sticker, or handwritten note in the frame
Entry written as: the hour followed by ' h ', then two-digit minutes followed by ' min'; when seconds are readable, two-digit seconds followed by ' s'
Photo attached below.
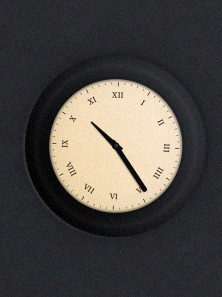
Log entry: 10 h 24 min
